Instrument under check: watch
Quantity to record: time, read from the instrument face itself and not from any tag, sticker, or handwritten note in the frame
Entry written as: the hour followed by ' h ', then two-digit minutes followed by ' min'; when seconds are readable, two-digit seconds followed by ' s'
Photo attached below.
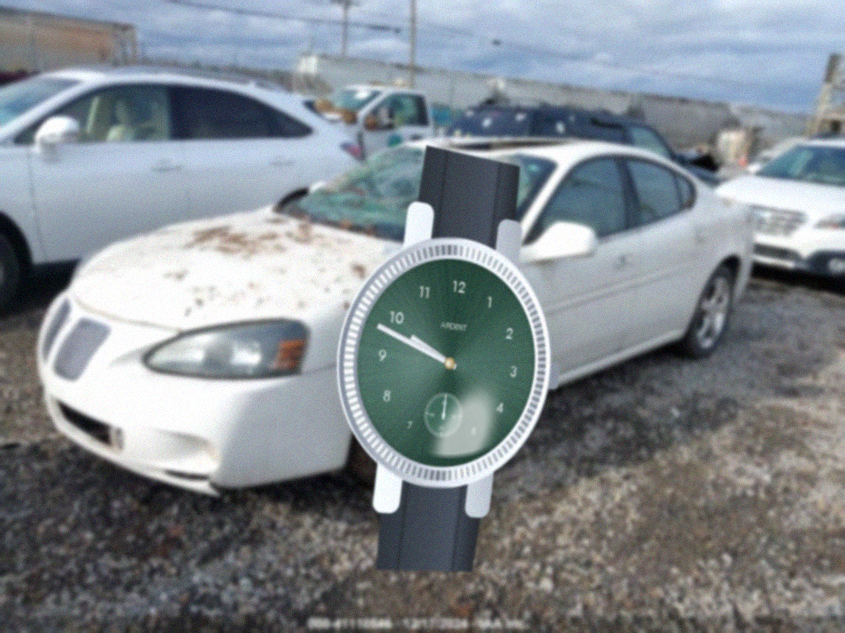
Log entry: 9 h 48 min
